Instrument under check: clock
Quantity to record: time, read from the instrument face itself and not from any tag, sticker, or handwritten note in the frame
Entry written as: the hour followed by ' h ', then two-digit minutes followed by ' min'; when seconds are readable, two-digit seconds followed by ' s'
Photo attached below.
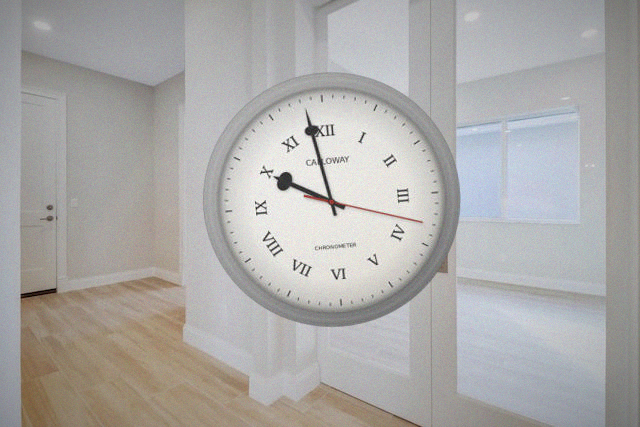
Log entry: 9 h 58 min 18 s
